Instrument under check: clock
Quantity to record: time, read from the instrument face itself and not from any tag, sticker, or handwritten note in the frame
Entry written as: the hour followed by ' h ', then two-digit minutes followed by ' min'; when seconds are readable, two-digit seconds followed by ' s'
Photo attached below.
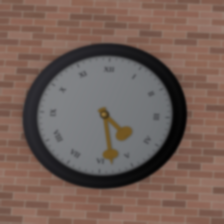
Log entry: 4 h 28 min
